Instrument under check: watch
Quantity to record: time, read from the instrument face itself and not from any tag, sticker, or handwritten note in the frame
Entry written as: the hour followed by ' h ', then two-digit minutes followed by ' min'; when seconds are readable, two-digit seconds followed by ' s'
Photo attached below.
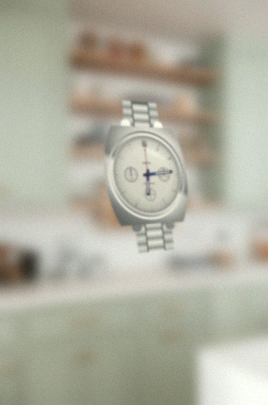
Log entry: 6 h 14 min
